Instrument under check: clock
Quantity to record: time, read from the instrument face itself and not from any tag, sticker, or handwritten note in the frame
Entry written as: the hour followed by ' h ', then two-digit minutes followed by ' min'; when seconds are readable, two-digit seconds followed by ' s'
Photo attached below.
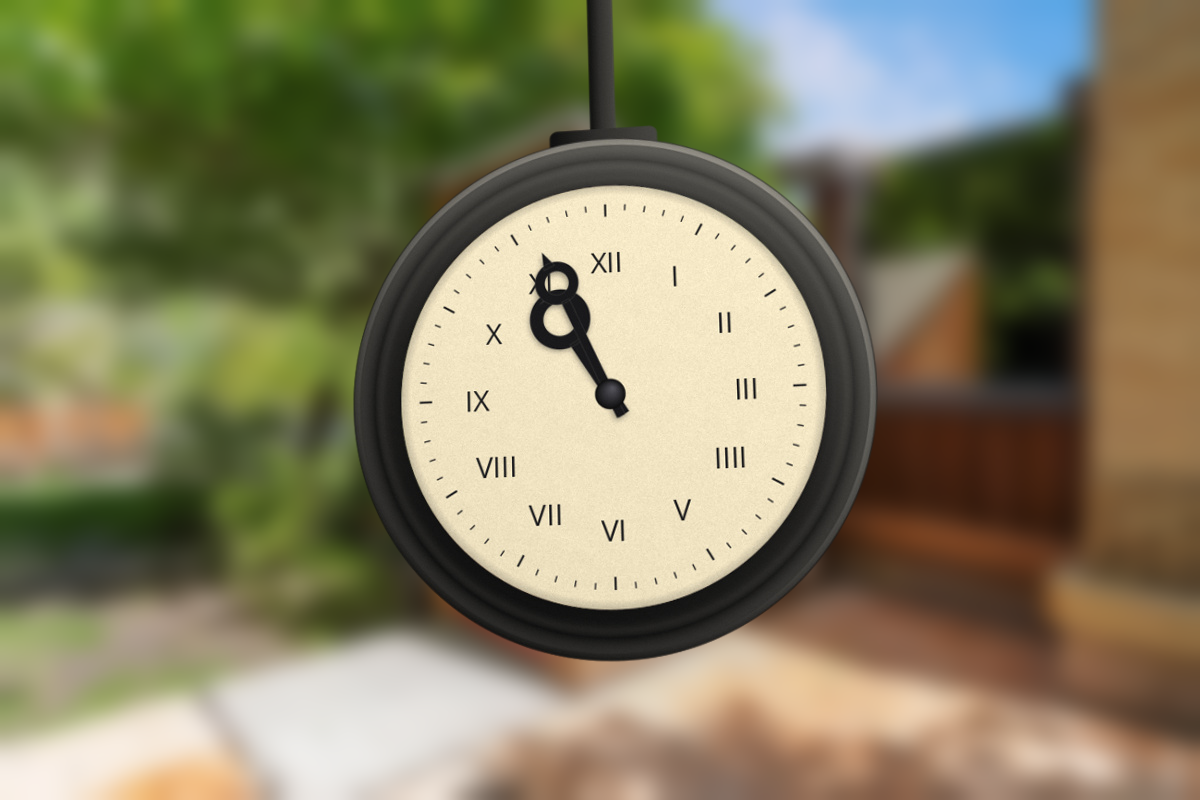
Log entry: 10 h 56 min
